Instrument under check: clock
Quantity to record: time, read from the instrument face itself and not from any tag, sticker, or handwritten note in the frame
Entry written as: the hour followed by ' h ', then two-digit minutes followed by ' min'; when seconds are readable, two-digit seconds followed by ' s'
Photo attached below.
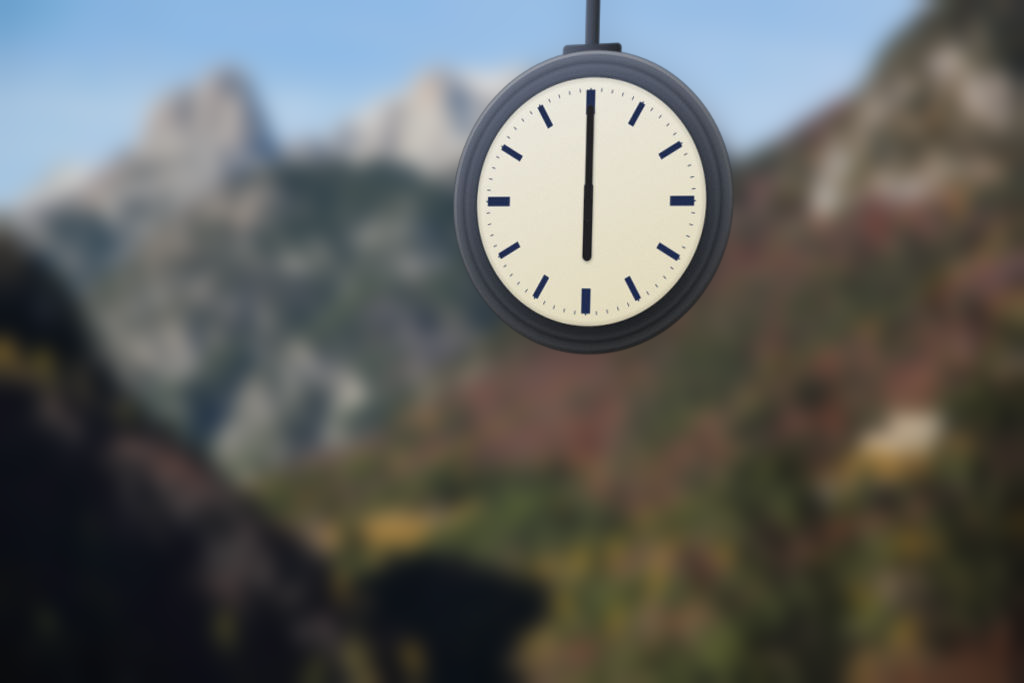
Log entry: 6 h 00 min
